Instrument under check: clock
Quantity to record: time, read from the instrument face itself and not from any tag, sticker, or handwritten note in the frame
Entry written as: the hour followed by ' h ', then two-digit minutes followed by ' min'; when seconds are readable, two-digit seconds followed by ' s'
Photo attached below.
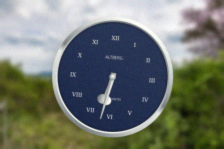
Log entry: 6 h 32 min
